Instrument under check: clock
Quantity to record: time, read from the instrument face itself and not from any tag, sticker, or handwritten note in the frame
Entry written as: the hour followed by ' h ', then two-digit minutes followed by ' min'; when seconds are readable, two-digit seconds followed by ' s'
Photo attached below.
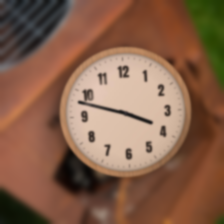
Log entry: 3 h 48 min
